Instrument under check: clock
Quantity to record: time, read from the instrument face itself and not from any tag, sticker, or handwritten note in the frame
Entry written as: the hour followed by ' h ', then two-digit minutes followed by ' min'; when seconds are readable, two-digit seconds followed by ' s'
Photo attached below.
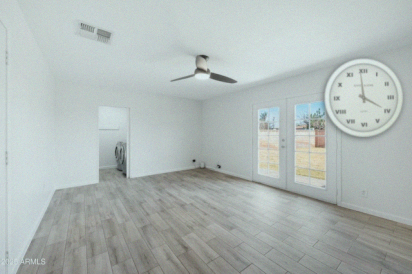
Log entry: 3 h 59 min
